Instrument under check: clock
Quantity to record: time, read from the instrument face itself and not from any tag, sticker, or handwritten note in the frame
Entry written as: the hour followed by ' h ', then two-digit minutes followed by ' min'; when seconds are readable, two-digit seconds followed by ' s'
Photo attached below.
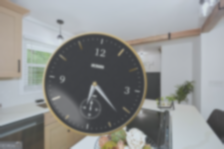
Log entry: 6 h 22 min
